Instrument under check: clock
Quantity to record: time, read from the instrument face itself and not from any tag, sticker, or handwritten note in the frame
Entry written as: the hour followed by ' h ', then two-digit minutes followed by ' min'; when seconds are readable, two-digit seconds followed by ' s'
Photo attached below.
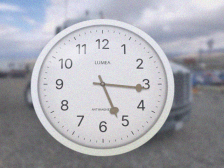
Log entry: 5 h 16 min
